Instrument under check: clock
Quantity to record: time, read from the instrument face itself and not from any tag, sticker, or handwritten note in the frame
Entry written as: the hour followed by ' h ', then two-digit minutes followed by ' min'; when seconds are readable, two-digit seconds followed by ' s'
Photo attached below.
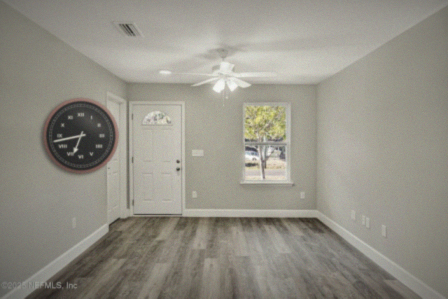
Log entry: 6 h 43 min
